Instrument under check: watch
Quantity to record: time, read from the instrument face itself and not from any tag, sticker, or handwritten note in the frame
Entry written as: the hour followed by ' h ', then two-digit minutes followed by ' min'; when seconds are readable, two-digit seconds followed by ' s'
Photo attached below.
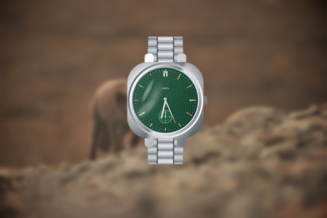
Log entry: 6 h 26 min
